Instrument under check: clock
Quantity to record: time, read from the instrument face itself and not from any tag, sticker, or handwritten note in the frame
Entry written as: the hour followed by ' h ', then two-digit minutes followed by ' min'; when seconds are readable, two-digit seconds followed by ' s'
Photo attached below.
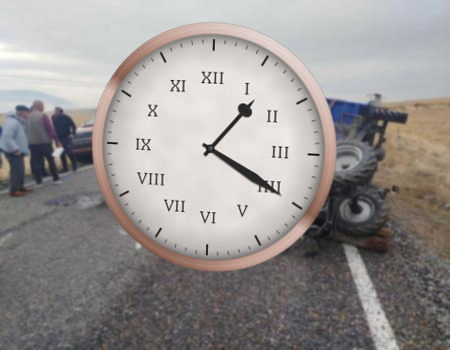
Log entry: 1 h 20 min
